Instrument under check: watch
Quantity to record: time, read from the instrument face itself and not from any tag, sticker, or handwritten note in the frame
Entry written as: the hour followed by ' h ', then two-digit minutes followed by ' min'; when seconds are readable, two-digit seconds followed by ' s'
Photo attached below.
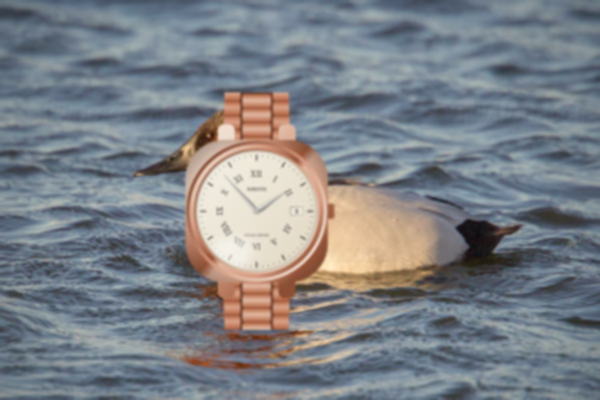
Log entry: 1 h 53 min
